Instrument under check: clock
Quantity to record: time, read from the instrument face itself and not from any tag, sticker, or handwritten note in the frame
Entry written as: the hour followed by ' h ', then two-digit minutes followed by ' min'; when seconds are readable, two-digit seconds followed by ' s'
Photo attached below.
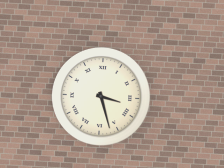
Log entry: 3 h 27 min
